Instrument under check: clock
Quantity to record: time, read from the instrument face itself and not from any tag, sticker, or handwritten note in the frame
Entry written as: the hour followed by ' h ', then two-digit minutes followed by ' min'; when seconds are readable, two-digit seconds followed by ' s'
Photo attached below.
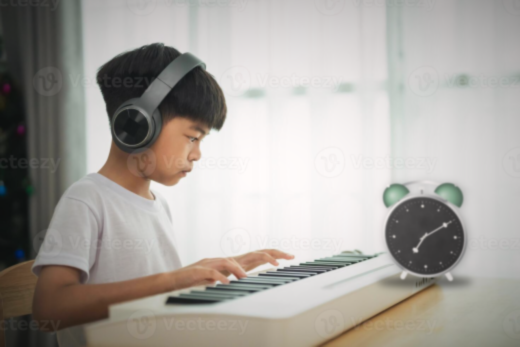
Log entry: 7 h 10 min
